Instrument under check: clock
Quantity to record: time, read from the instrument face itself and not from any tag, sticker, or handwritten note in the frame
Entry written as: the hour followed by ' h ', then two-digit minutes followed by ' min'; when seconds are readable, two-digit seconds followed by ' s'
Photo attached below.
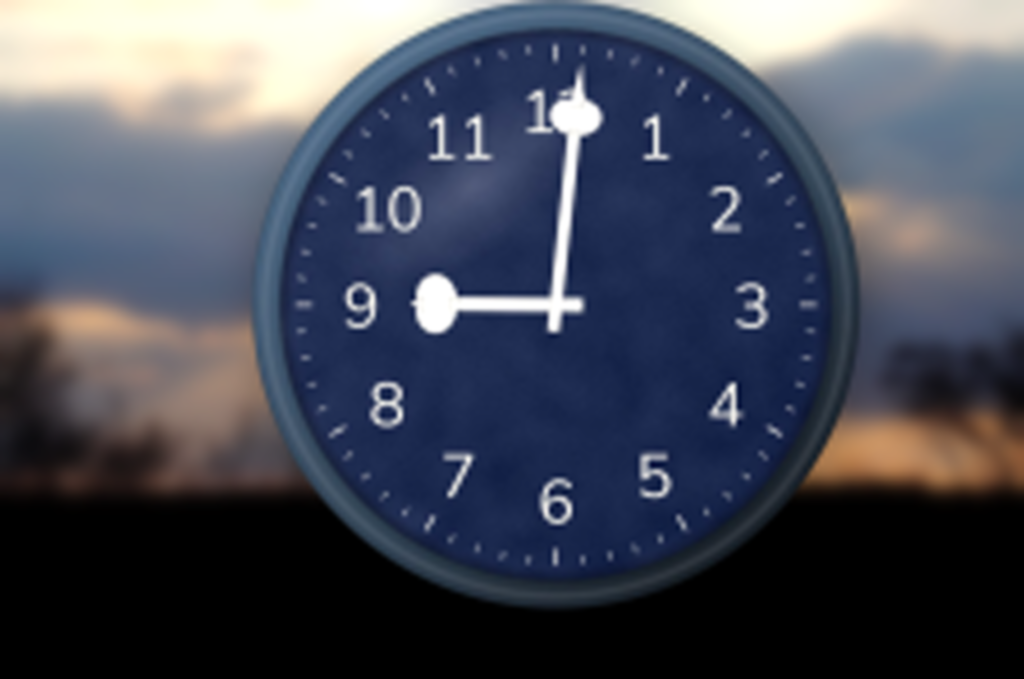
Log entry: 9 h 01 min
